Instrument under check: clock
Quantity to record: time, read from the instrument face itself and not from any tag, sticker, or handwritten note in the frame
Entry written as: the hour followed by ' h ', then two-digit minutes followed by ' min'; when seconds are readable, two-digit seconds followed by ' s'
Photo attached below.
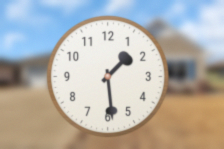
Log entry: 1 h 29 min
